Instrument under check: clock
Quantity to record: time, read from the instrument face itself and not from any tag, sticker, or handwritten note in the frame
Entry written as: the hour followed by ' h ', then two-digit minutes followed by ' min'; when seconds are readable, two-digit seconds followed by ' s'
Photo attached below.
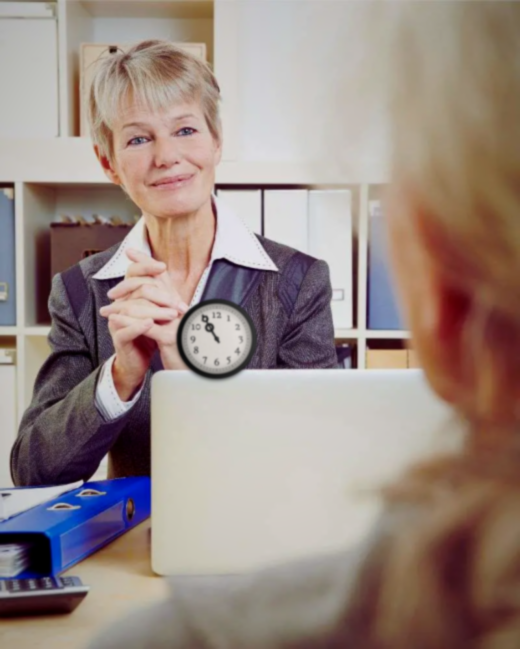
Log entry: 10 h 55 min
